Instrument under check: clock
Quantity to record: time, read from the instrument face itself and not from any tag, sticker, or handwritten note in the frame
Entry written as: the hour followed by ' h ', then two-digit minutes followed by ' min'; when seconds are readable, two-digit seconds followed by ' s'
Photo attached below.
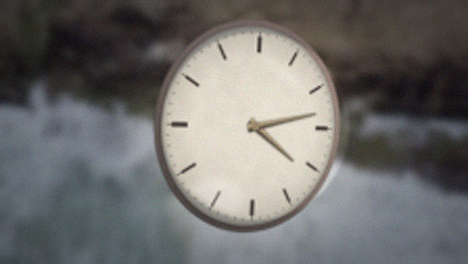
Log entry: 4 h 13 min
